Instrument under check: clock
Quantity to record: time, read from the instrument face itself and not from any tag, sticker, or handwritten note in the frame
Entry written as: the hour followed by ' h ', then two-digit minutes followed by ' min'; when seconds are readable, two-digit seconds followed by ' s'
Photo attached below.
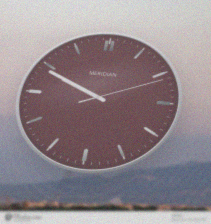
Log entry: 9 h 49 min 11 s
